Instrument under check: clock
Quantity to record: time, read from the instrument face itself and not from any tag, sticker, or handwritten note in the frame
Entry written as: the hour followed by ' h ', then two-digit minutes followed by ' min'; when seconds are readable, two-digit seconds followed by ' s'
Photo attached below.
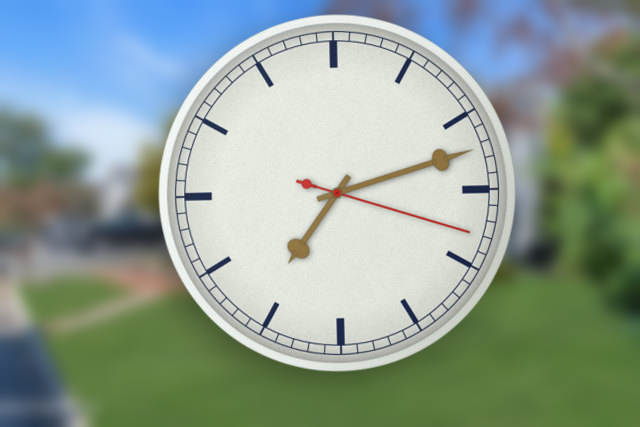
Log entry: 7 h 12 min 18 s
